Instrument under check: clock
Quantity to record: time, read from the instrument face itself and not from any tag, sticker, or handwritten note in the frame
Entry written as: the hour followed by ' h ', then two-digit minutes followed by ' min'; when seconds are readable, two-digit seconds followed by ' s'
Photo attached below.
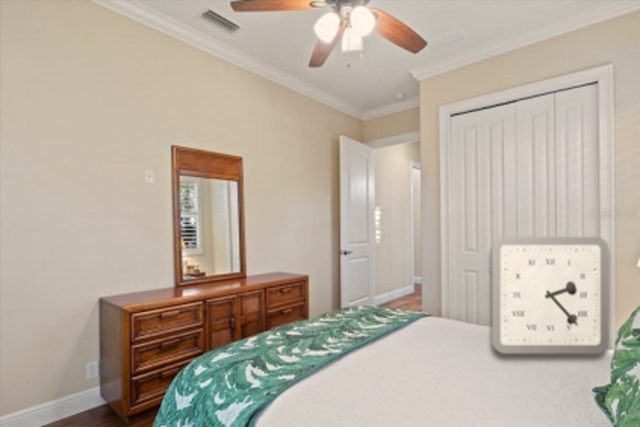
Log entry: 2 h 23 min
